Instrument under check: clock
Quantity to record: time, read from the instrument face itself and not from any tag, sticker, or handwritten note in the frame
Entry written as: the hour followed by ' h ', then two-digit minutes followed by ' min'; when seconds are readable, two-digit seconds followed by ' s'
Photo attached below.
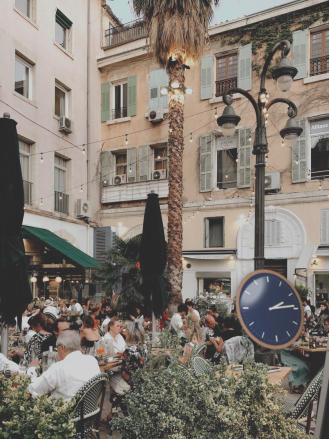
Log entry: 2 h 14 min
